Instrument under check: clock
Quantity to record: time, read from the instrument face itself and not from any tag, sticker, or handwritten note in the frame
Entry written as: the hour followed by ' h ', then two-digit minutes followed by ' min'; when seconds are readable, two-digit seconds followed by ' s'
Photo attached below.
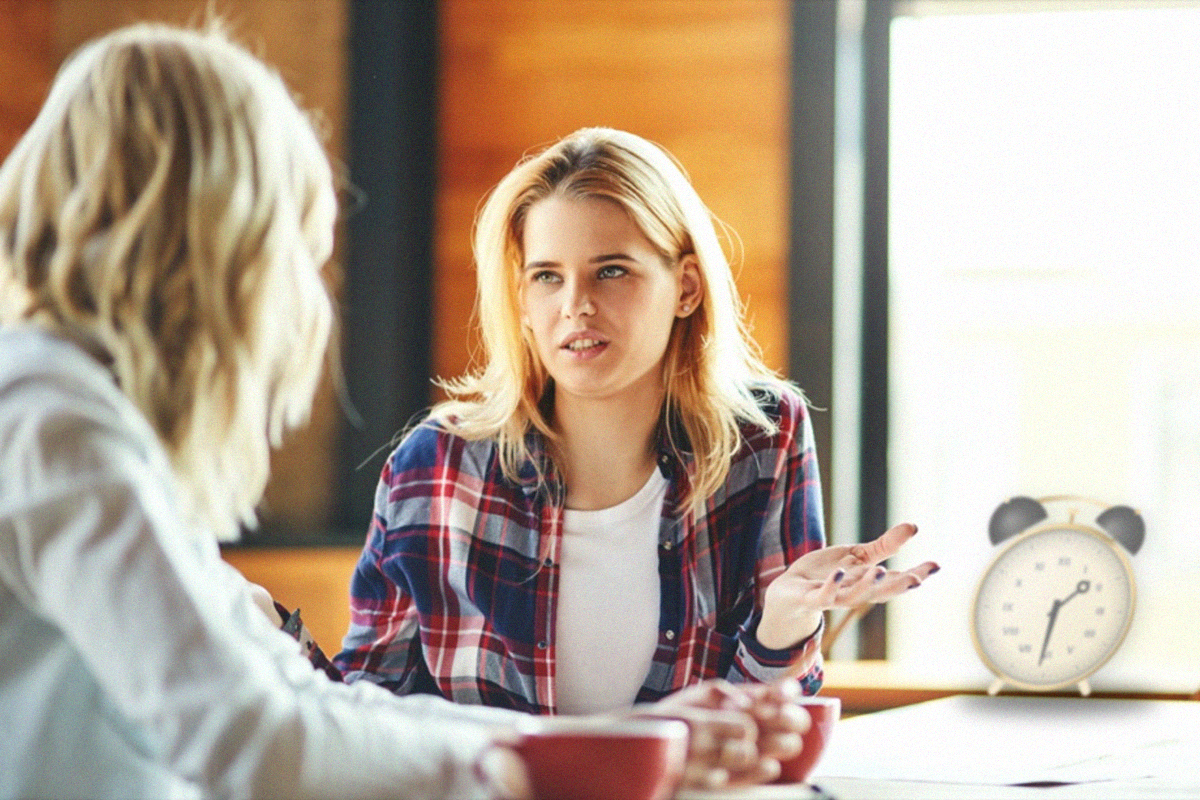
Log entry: 1 h 31 min
